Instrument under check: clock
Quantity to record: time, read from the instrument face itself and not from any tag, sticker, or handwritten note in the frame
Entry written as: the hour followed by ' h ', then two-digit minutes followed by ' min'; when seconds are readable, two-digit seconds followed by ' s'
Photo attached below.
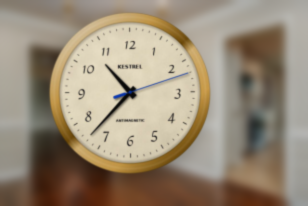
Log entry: 10 h 37 min 12 s
